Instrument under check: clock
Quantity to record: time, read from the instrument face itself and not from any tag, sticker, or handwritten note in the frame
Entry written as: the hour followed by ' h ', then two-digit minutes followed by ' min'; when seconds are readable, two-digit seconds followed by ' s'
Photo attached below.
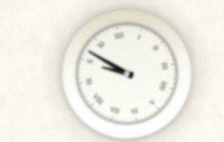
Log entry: 9 h 52 min
